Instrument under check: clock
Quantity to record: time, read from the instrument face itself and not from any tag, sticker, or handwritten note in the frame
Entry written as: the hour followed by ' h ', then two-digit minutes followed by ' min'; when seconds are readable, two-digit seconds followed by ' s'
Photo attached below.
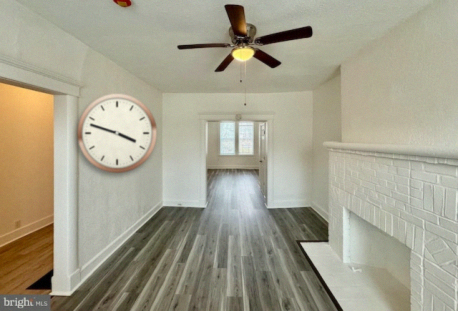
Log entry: 3 h 48 min
